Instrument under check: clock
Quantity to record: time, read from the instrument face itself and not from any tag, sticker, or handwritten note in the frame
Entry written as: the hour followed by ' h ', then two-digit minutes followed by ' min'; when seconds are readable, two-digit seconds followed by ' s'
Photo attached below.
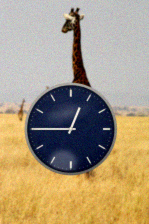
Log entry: 12 h 45 min
